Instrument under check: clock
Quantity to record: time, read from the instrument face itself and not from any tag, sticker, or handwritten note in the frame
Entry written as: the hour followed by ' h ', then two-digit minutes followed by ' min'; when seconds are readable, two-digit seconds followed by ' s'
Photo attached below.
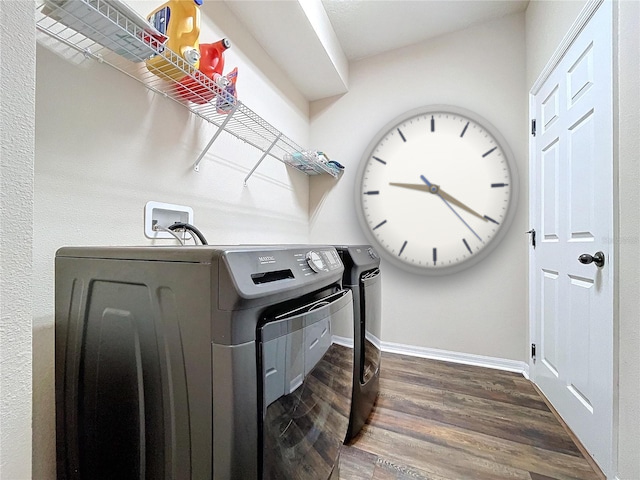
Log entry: 9 h 20 min 23 s
